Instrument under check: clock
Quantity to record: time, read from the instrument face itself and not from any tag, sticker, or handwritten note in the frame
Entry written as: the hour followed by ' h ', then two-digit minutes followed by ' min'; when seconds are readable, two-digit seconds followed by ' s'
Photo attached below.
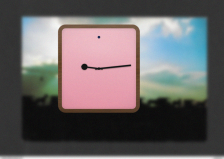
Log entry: 9 h 14 min
